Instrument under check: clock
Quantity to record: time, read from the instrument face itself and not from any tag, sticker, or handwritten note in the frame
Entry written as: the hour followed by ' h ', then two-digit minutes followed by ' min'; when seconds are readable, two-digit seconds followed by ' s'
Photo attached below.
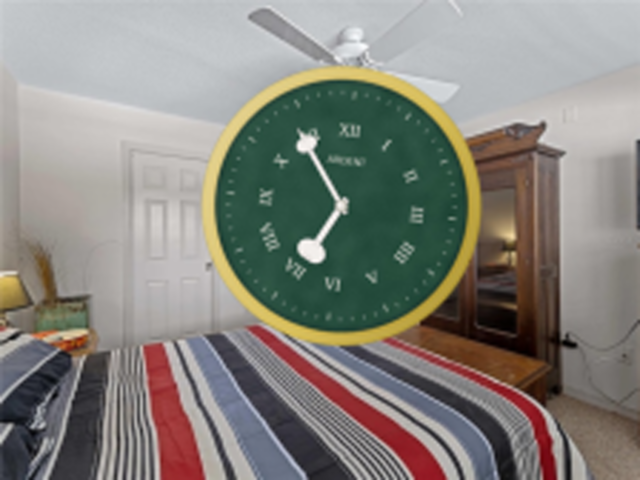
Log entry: 6 h 54 min
